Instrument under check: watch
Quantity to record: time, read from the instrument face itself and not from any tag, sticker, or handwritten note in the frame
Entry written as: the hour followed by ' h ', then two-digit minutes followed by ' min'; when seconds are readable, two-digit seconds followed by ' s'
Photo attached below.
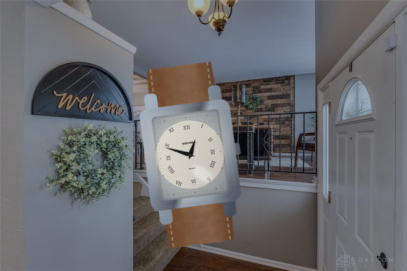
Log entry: 12 h 49 min
